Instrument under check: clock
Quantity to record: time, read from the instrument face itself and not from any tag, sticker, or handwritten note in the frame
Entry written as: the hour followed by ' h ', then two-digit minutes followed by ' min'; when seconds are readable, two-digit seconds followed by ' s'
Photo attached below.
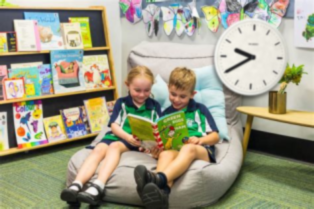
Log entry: 9 h 40 min
